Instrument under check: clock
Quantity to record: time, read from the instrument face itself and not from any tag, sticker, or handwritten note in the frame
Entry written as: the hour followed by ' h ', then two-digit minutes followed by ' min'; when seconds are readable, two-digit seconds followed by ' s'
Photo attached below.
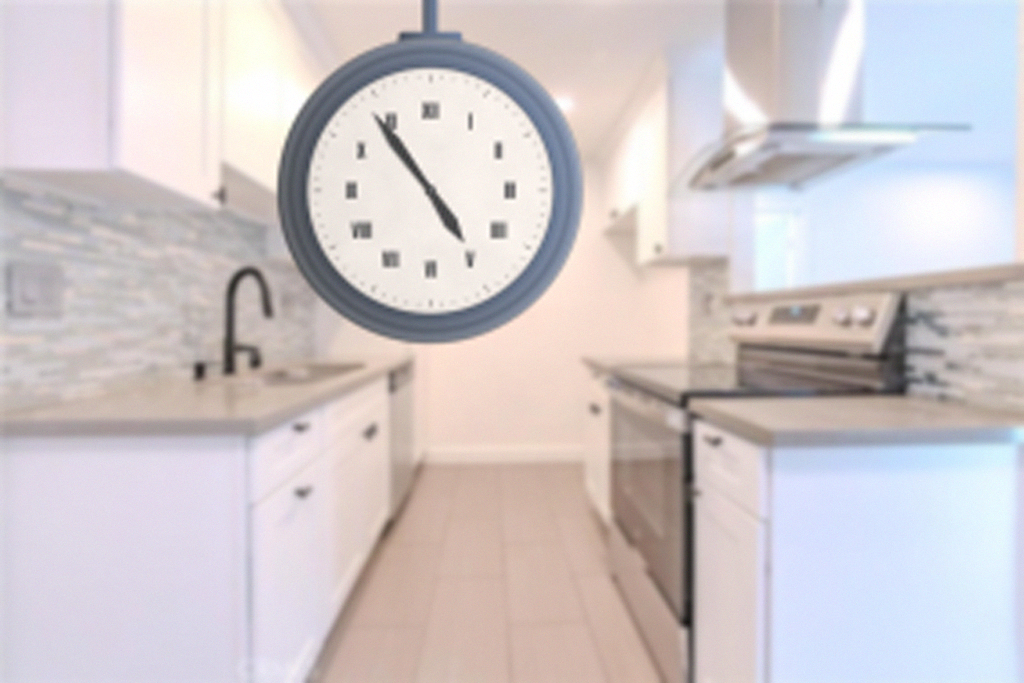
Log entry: 4 h 54 min
